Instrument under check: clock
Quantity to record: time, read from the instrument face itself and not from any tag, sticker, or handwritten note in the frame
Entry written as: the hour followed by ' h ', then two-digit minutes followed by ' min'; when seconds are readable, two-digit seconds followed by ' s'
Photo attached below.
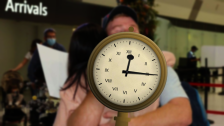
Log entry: 12 h 15 min
